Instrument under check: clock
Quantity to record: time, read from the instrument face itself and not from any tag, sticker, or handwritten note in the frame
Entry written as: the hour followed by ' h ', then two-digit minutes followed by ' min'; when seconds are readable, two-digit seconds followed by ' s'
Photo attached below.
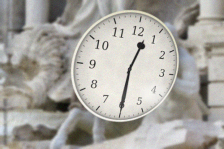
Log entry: 12 h 30 min
